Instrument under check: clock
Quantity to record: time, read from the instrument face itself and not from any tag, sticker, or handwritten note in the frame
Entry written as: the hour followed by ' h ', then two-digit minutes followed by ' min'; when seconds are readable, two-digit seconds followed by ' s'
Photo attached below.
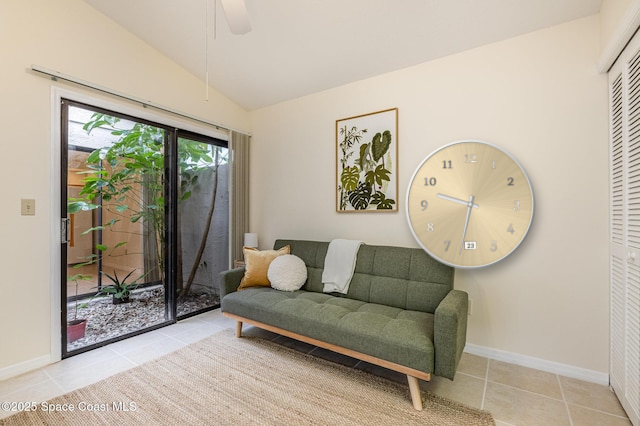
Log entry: 9 h 32 min
